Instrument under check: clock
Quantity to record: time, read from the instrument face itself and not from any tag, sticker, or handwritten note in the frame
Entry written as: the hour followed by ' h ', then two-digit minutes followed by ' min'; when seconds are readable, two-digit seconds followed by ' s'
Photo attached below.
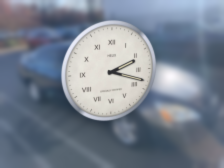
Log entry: 2 h 18 min
